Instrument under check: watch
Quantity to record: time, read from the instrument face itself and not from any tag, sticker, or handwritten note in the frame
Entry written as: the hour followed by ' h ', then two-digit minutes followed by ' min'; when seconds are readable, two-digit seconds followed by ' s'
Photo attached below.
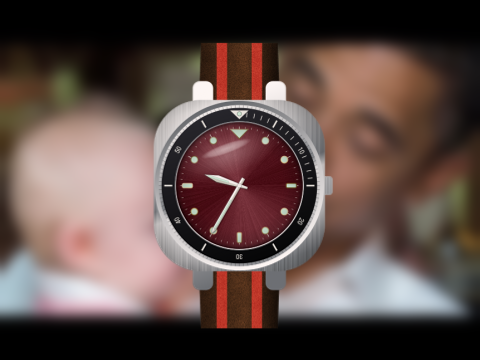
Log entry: 9 h 35 min
